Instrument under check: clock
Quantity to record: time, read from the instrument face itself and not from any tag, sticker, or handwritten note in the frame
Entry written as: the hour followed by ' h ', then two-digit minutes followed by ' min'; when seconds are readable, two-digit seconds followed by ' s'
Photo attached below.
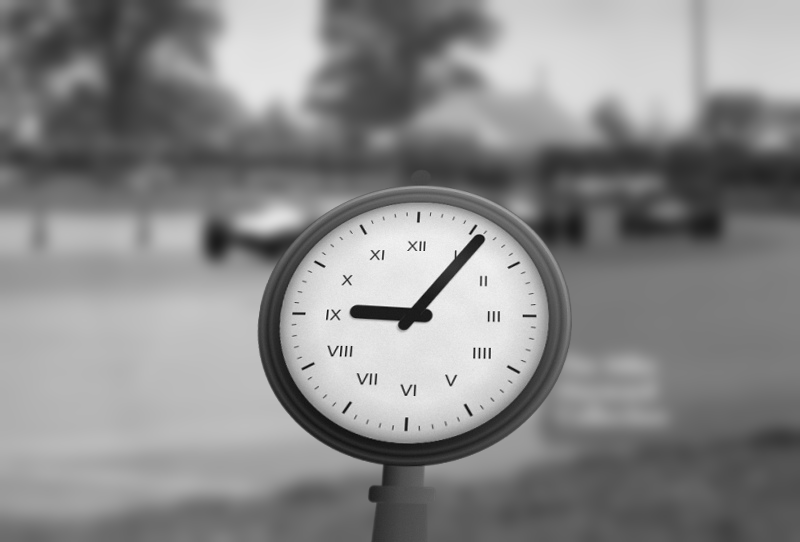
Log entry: 9 h 06 min
